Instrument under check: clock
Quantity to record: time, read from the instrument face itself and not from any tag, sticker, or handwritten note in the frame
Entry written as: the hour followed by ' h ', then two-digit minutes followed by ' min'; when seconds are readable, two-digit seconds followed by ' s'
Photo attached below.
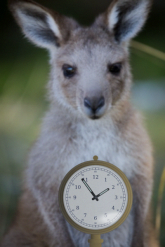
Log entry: 1 h 54 min
